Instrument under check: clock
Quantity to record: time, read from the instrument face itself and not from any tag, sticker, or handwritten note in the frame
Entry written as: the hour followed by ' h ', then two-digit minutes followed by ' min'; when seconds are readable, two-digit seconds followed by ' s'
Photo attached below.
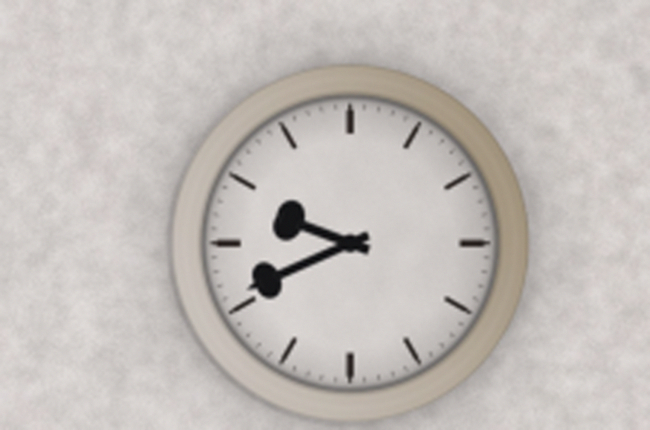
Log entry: 9 h 41 min
